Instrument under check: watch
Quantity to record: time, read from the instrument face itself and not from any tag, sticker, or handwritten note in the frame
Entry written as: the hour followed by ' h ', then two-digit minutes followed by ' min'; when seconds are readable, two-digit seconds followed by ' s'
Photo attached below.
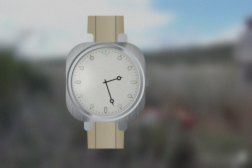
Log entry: 2 h 27 min
